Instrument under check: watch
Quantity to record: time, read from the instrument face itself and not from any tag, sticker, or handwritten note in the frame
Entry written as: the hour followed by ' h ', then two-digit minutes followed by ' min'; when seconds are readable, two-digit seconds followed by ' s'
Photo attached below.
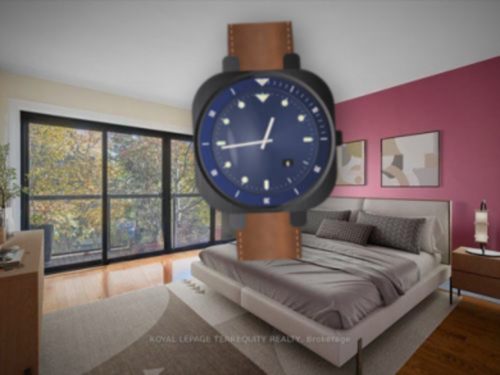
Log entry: 12 h 44 min
